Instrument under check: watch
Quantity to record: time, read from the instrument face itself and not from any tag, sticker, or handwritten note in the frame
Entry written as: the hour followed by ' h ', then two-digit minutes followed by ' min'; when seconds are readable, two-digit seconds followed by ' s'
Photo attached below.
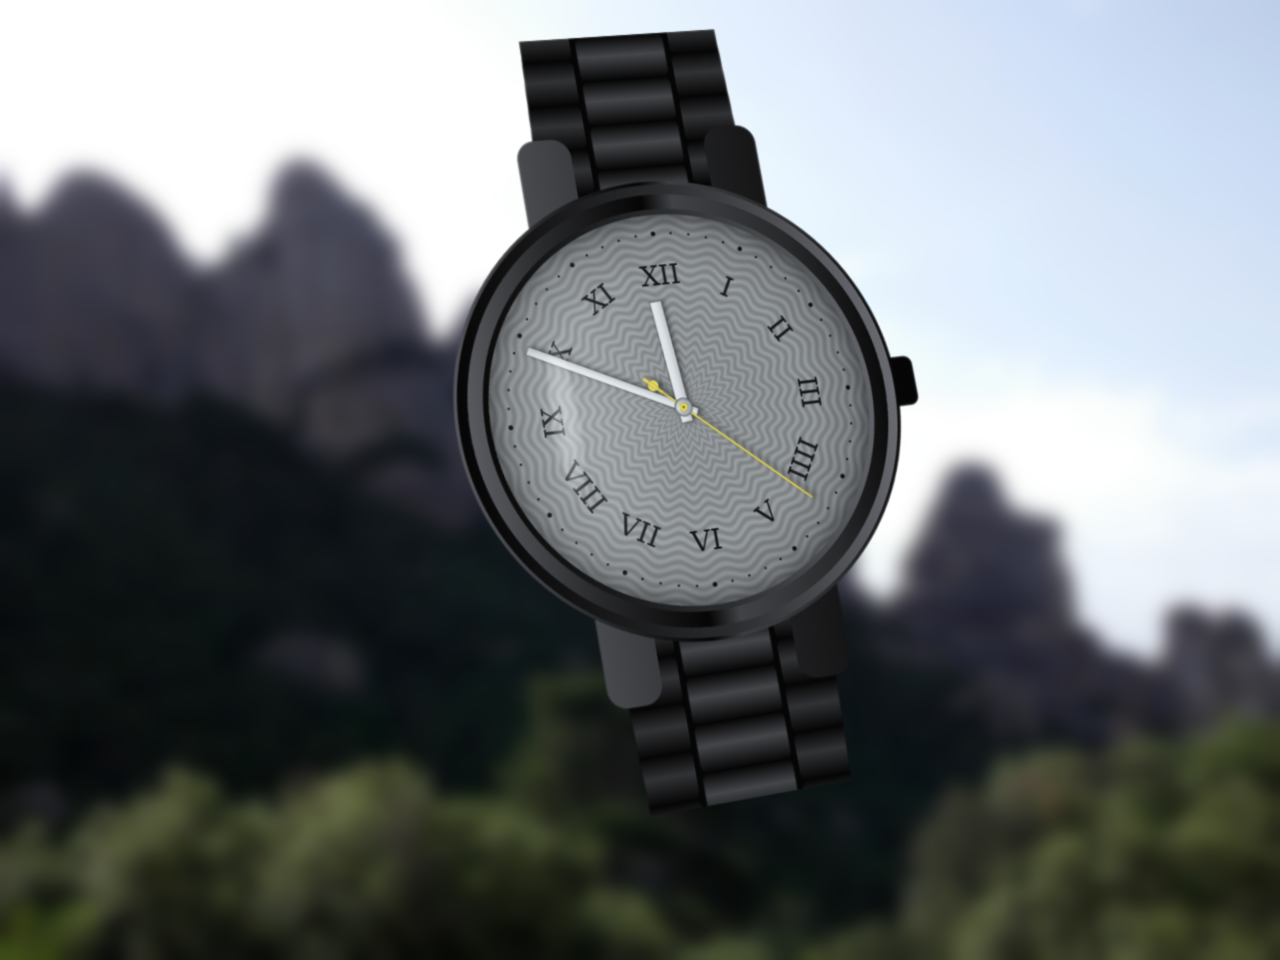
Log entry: 11 h 49 min 22 s
